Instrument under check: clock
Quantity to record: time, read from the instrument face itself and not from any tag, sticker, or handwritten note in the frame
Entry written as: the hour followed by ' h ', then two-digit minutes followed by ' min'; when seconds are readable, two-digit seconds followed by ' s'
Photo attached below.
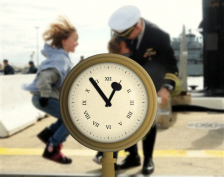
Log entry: 12 h 54 min
